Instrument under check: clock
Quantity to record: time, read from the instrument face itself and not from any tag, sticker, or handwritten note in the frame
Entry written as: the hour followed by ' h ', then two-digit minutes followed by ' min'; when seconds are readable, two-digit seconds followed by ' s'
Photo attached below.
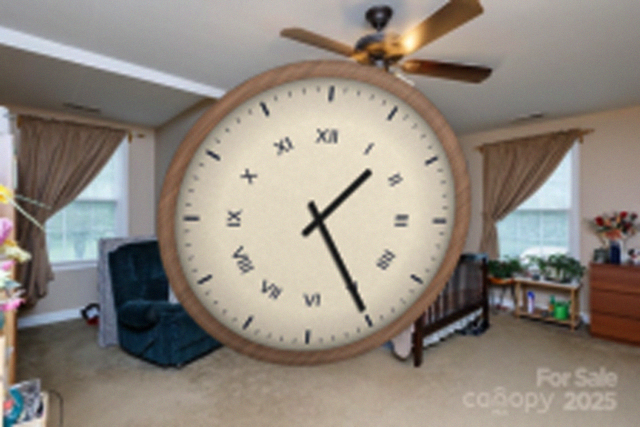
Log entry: 1 h 25 min
